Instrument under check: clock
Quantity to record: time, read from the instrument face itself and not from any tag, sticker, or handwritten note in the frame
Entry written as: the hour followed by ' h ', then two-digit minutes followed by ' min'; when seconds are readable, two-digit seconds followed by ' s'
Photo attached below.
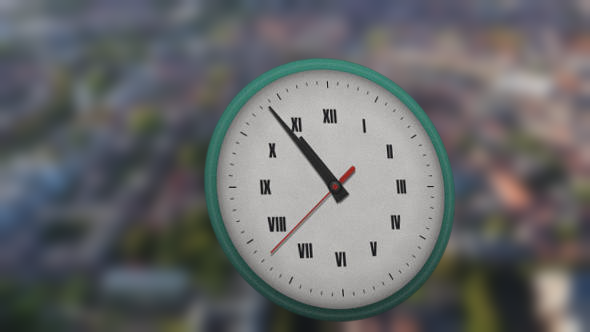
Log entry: 10 h 53 min 38 s
